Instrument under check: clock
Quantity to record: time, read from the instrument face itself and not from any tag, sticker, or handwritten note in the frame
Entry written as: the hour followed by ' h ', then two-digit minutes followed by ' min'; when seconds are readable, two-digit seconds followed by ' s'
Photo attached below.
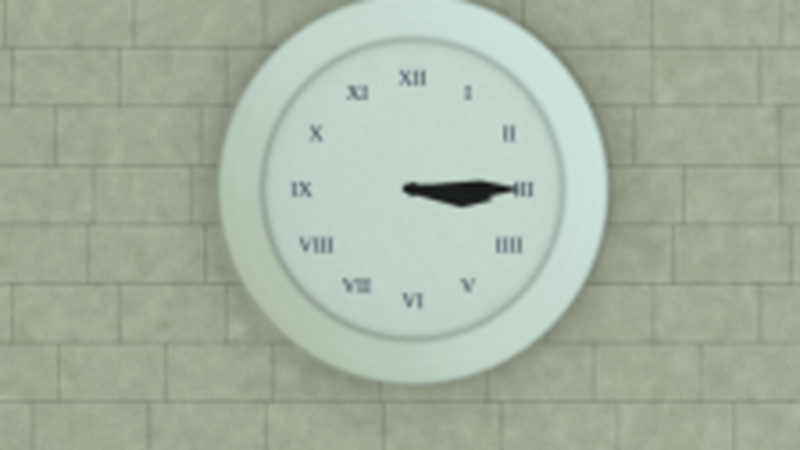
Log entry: 3 h 15 min
